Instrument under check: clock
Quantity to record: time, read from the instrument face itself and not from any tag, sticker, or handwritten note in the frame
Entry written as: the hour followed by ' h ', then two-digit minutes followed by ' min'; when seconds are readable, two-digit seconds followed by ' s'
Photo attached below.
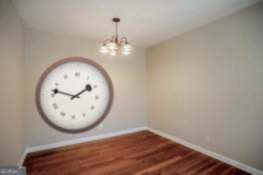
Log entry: 1 h 47 min
